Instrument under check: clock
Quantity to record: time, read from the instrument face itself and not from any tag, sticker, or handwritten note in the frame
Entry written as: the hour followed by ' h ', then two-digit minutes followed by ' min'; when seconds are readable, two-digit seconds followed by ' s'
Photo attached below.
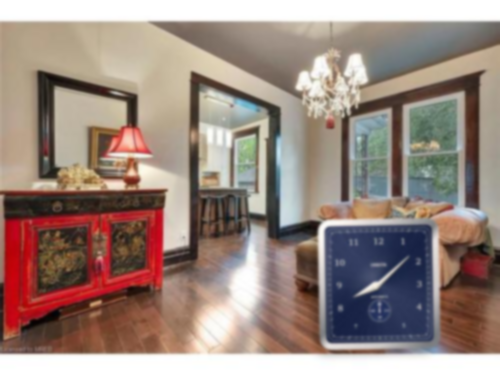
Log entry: 8 h 08 min
